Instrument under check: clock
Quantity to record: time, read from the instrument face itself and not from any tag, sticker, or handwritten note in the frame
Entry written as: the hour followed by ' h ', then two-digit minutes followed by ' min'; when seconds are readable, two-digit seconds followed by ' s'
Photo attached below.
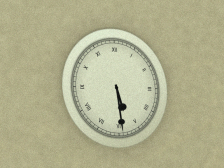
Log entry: 5 h 29 min
